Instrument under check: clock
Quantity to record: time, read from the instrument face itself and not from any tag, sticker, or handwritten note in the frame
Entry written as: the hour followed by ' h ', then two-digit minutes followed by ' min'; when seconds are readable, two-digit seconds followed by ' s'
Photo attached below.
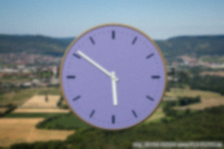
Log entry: 5 h 51 min
